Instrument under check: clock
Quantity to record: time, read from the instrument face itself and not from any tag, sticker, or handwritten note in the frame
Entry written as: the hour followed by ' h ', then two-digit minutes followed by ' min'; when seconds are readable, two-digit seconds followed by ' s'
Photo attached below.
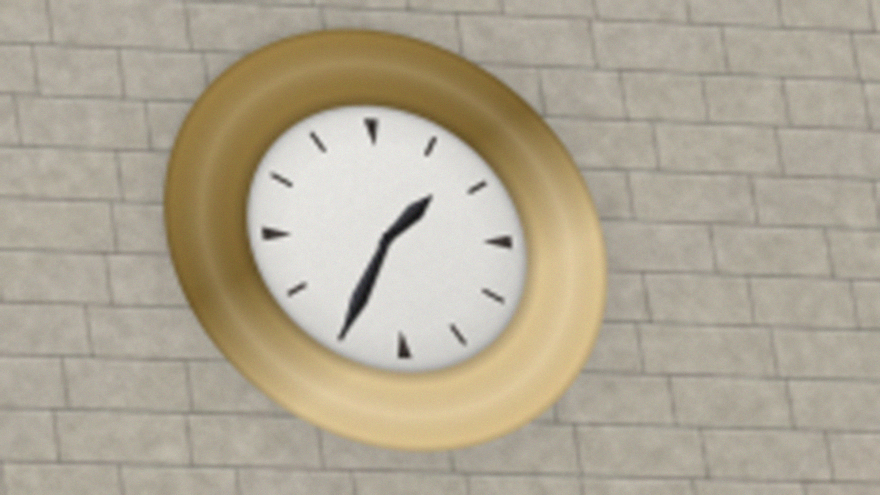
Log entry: 1 h 35 min
